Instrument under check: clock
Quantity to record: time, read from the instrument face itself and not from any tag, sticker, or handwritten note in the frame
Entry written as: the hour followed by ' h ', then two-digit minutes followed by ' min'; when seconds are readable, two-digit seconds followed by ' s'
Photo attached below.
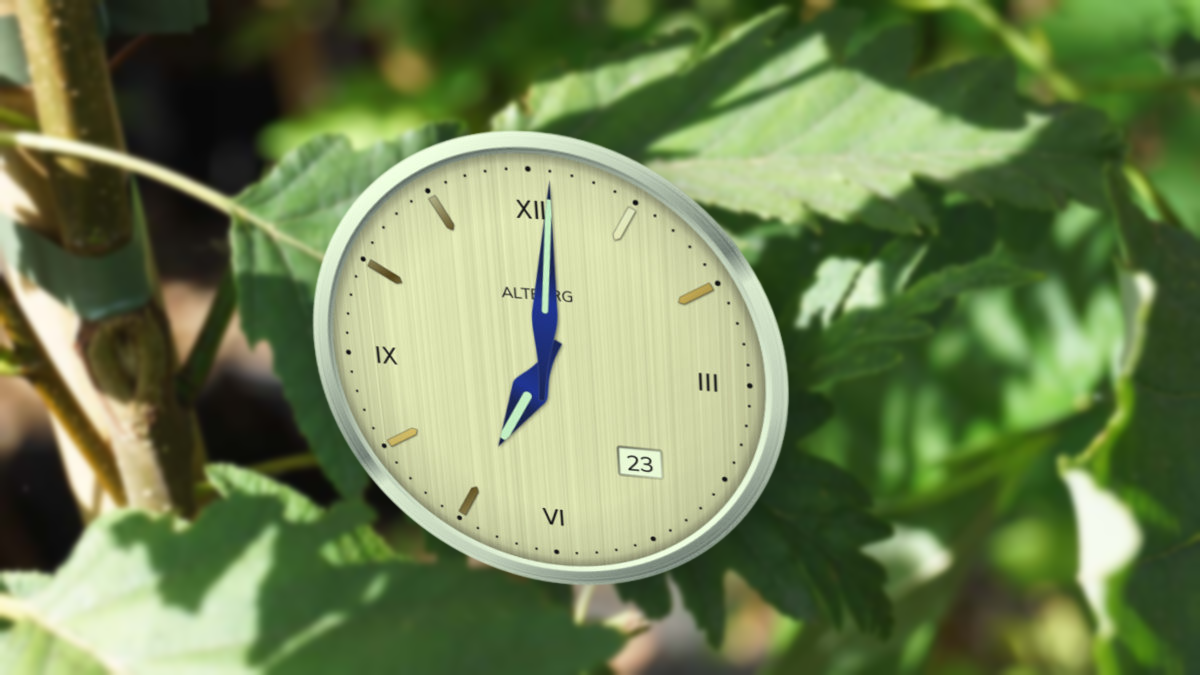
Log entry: 7 h 01 min
